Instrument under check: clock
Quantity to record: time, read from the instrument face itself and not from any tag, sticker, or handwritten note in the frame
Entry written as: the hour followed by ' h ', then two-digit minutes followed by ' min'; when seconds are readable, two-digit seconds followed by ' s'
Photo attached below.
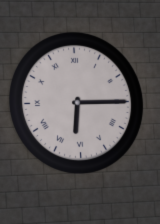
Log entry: 6 h 15 min
